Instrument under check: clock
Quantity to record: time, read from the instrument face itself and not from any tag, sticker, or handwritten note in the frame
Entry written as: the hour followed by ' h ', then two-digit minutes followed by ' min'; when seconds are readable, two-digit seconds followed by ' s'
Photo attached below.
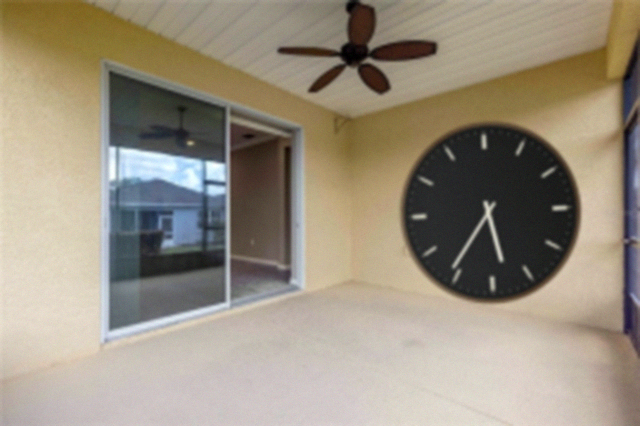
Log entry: 5 h 36 min
